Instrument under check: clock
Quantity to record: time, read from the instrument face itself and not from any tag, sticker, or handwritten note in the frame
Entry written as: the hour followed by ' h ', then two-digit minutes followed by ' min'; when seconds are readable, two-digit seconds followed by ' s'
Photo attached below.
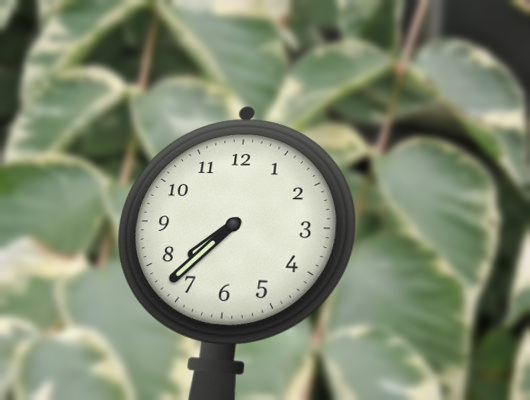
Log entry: 7 h 37 min
